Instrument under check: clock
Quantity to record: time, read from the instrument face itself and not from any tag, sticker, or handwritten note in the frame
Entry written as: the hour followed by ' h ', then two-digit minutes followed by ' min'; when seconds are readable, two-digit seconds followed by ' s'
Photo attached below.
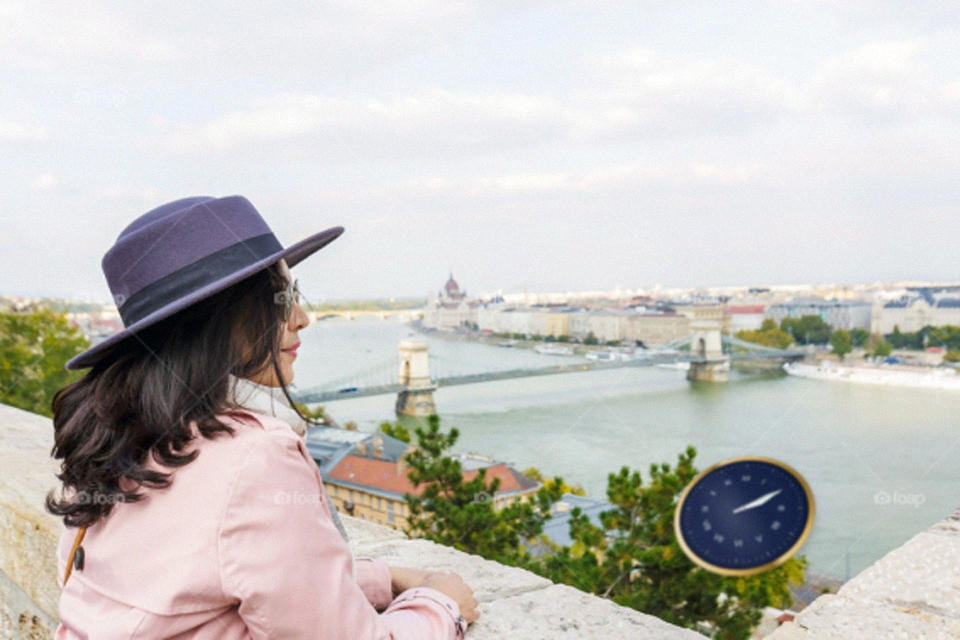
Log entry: 2 h 10 min
